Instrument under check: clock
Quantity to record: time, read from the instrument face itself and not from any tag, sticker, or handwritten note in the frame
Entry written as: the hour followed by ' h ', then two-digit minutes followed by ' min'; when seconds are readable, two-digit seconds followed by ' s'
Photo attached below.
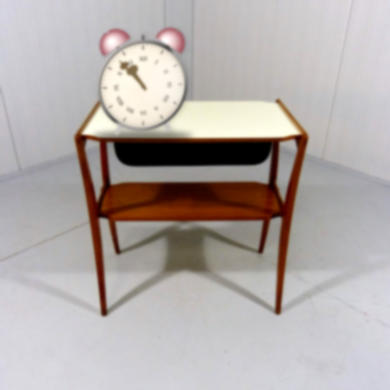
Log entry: 10 h 53 min
